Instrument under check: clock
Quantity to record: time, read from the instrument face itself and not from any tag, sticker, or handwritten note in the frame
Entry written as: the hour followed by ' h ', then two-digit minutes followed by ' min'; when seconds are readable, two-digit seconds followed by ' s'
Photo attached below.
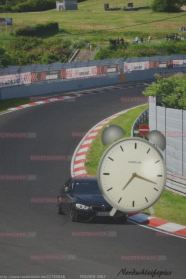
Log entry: 7 h 18 min
